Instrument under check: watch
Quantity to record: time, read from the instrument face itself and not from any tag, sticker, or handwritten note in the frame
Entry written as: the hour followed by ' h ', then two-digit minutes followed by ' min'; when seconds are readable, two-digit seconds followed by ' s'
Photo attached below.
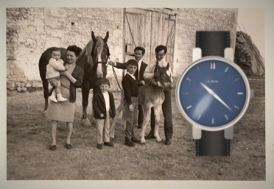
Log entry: 10 h 22 min
